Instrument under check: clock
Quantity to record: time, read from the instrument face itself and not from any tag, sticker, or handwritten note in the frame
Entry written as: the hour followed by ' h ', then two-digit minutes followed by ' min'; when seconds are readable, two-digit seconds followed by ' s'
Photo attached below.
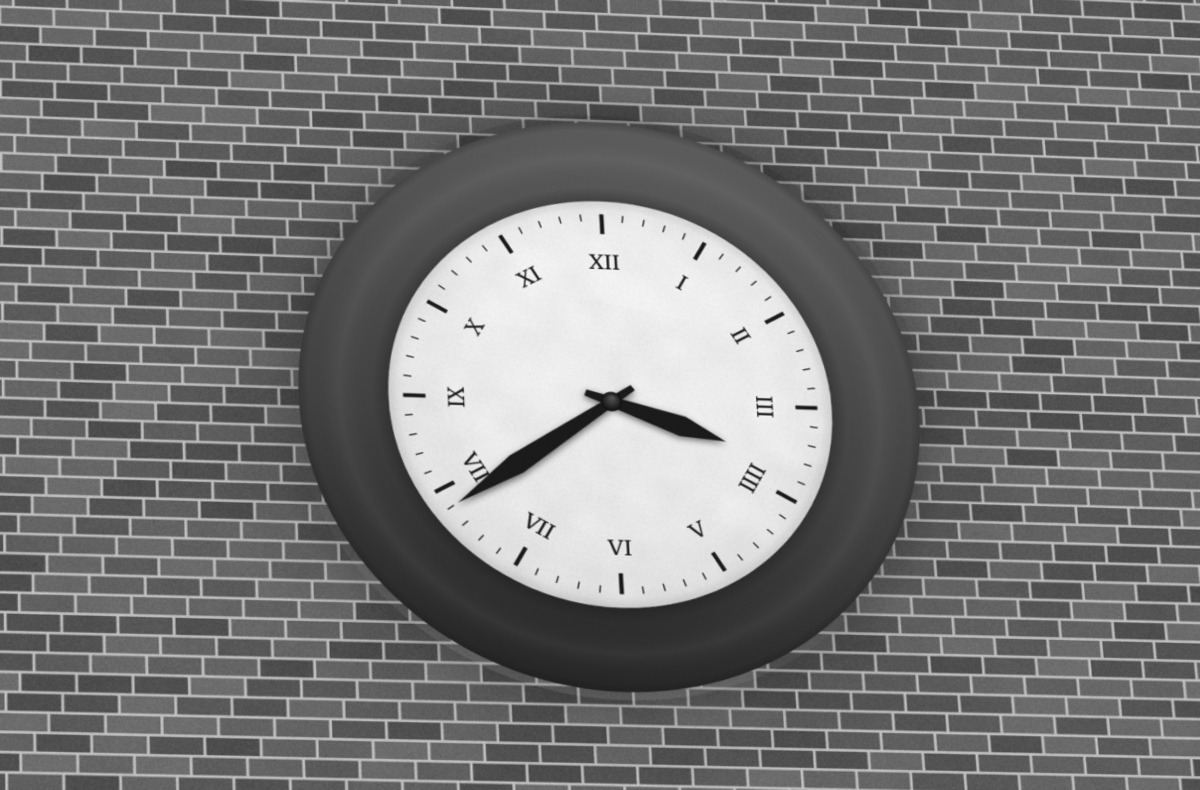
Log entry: 3 h 39 min
